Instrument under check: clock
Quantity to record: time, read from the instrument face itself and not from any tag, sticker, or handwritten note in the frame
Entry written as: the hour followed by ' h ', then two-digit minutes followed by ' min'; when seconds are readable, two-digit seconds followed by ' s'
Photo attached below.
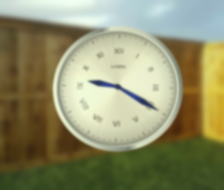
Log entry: 9 h 20 min
